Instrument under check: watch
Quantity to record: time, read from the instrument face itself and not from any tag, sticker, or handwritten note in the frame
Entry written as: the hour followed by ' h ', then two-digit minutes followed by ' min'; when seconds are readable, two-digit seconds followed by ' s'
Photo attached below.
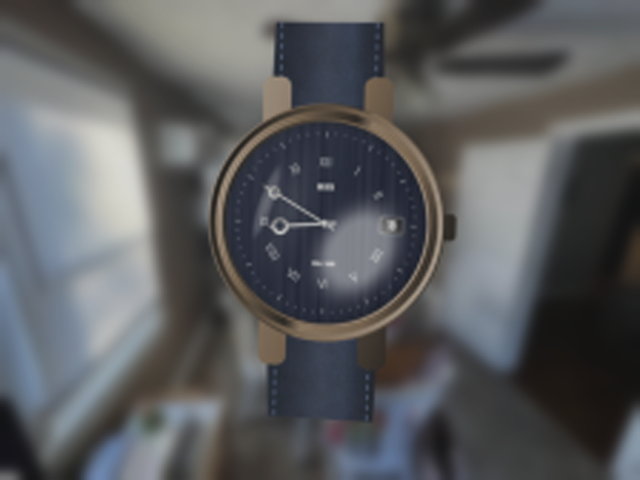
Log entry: 8 h 50 min
